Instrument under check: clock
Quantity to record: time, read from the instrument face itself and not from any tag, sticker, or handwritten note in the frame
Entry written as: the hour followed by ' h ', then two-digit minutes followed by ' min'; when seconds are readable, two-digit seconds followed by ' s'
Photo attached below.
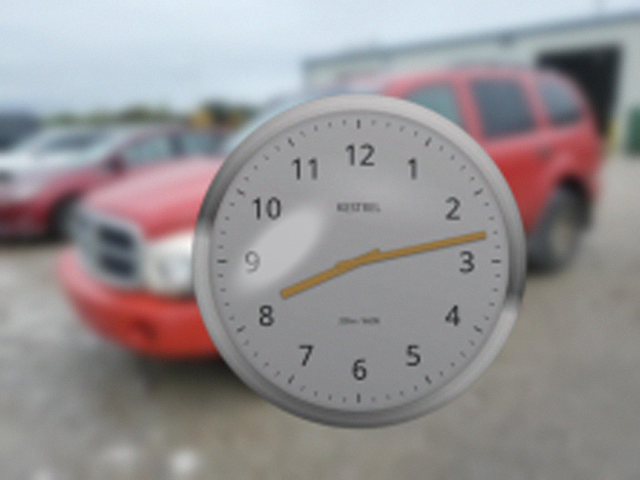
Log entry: 8 h 13 min
